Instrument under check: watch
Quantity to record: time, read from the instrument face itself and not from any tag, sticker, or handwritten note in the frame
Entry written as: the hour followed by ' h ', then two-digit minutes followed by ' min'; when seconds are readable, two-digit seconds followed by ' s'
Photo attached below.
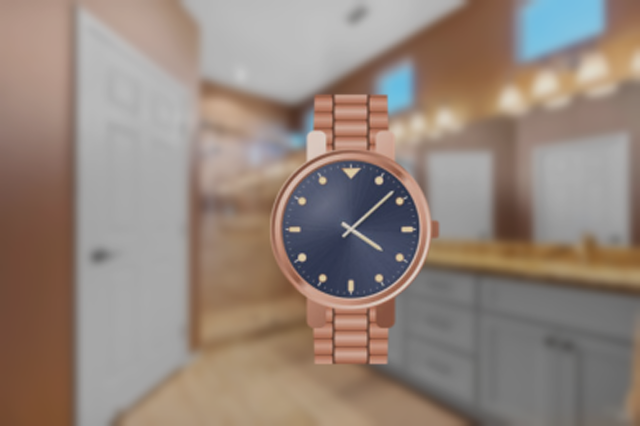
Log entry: 4 h 08 min
